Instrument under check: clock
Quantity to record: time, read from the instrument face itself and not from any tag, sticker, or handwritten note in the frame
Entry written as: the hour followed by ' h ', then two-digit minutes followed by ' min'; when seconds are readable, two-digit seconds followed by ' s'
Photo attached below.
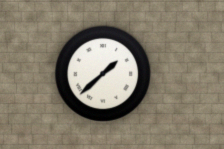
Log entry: 1 h 38 min
